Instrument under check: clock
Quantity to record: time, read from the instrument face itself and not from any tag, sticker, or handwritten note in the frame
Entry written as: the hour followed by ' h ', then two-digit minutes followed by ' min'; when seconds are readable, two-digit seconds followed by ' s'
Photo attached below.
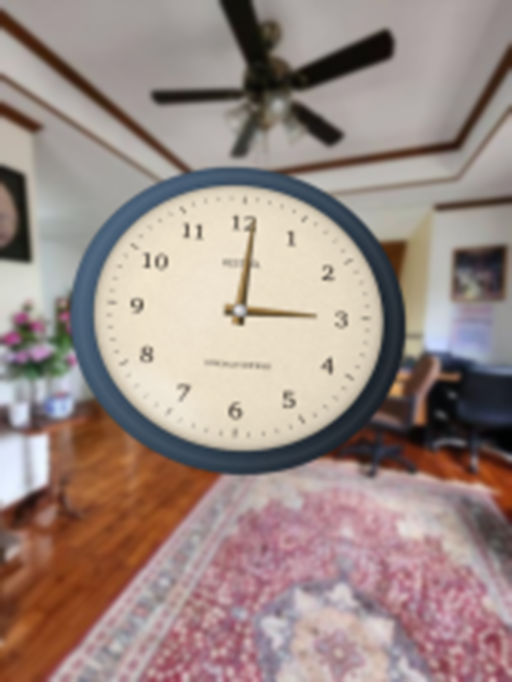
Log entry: 3 h 01 min
